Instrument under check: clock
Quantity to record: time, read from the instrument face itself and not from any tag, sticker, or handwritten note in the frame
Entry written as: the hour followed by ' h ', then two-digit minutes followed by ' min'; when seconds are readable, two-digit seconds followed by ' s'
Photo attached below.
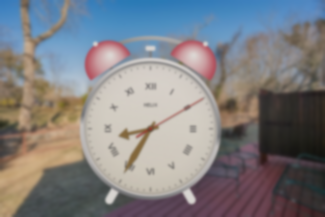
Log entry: 8 h 35 min 10 s
